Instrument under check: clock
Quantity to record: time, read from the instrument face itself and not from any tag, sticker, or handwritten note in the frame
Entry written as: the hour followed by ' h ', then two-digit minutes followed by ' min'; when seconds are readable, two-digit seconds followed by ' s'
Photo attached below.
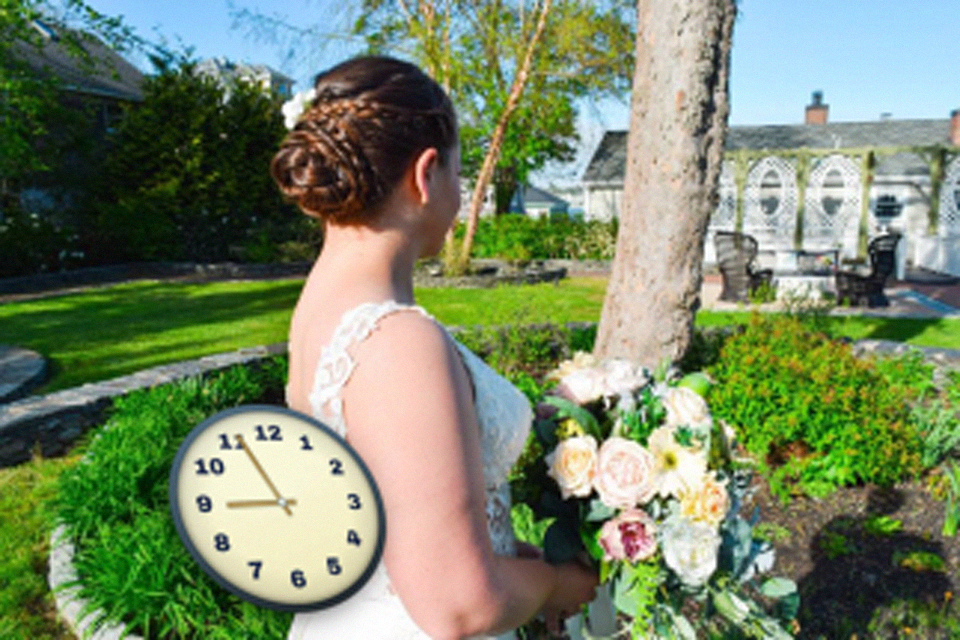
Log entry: 8 h 56 min
